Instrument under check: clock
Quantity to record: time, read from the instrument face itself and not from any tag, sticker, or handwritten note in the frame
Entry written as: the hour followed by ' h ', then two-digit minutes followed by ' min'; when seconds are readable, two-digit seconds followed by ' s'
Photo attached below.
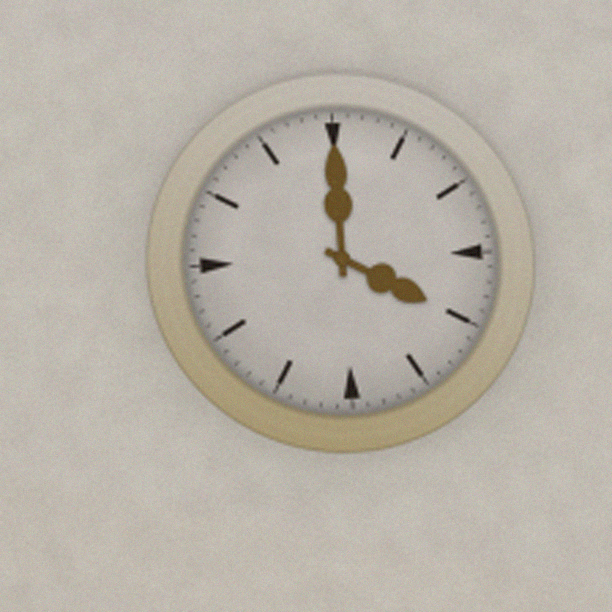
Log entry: 4 h 00 min
